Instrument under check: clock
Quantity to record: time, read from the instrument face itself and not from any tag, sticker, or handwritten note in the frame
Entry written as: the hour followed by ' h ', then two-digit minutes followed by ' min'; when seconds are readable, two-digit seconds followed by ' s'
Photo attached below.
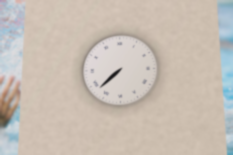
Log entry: 7 h 38 min
